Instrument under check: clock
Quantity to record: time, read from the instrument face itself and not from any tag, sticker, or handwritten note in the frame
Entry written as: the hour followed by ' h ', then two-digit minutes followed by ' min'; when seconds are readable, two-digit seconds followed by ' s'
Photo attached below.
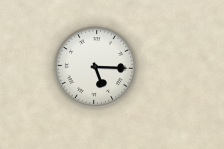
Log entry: 5 h 15 min
